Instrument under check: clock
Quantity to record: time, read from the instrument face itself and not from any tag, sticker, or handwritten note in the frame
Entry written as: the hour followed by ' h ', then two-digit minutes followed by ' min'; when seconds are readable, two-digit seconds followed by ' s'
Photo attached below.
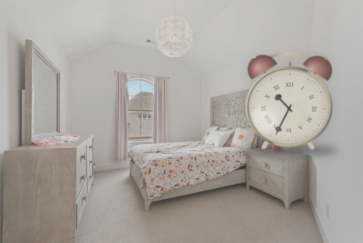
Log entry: 10 h 34 min
